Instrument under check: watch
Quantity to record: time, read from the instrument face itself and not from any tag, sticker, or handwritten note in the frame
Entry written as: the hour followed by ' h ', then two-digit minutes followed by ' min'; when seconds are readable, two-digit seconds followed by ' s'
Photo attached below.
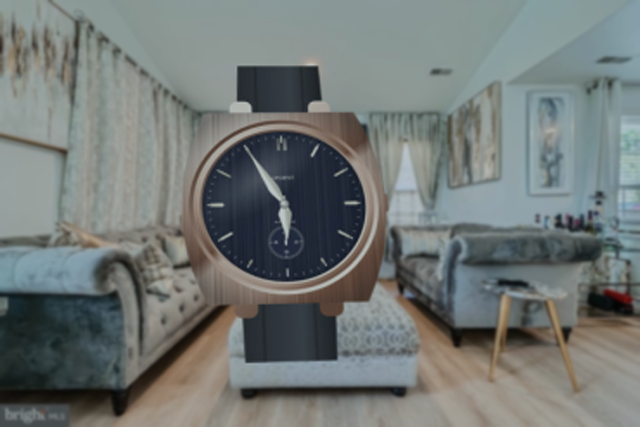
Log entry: 5 h 55 min
